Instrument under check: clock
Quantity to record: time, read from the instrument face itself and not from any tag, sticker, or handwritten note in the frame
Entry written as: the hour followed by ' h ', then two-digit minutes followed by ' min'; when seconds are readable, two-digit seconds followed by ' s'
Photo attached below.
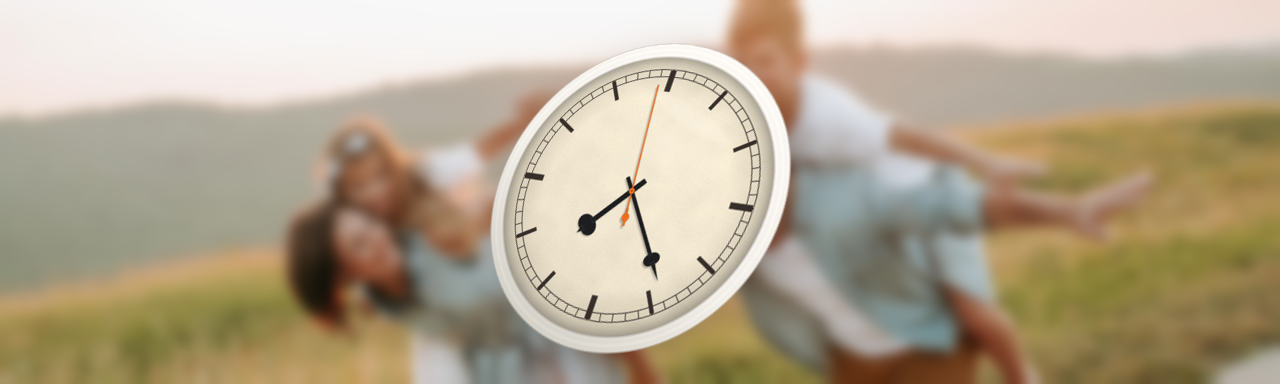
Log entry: 7 h 23 min 59 s
